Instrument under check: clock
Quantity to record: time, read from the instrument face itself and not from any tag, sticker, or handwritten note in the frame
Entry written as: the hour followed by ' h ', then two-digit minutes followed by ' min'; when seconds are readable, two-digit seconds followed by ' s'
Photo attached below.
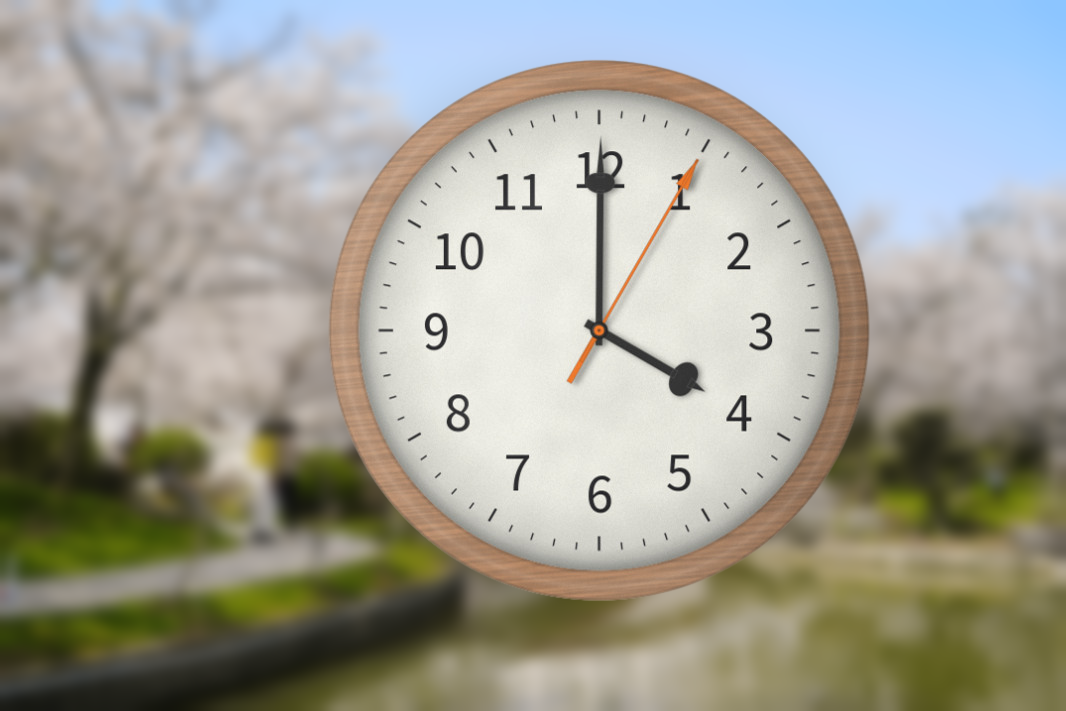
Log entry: 4 h 00 min 05 s
